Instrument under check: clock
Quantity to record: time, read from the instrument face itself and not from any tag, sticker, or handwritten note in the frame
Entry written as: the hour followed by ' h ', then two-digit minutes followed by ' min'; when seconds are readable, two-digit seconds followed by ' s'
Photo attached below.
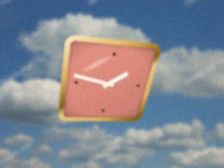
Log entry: 1 h 47 min
